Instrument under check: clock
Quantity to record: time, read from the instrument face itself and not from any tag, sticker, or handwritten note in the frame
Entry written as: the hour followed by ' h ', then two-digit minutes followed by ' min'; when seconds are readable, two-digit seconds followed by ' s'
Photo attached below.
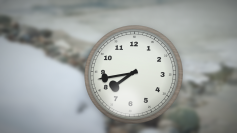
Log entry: 7 h 43 min
